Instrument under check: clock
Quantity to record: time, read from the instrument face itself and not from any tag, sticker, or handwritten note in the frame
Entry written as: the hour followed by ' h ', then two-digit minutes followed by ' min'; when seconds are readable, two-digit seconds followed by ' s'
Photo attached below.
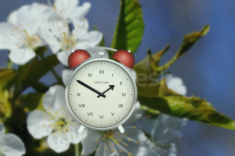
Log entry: 1 h 50 min
